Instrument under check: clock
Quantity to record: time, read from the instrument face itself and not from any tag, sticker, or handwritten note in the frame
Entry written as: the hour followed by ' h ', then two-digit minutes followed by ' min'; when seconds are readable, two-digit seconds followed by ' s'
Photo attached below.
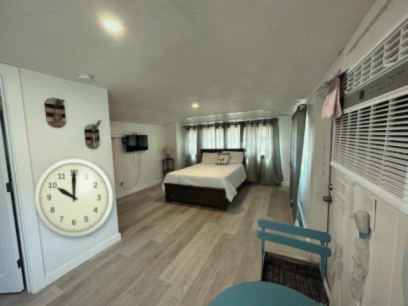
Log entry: 10 h 00 min
